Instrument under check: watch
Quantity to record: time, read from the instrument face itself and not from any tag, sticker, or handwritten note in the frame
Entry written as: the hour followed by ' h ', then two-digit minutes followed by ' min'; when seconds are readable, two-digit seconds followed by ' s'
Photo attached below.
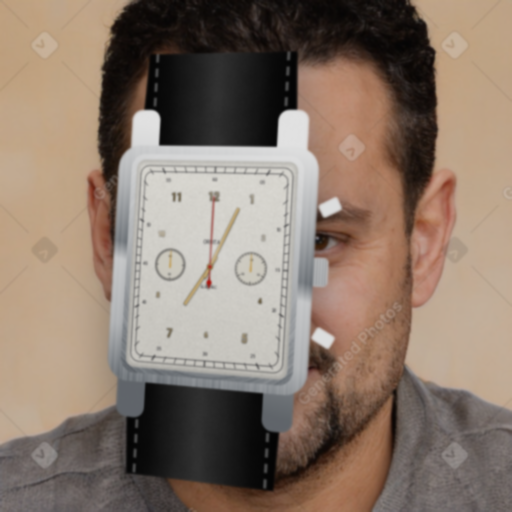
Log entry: 7 h 04 min
